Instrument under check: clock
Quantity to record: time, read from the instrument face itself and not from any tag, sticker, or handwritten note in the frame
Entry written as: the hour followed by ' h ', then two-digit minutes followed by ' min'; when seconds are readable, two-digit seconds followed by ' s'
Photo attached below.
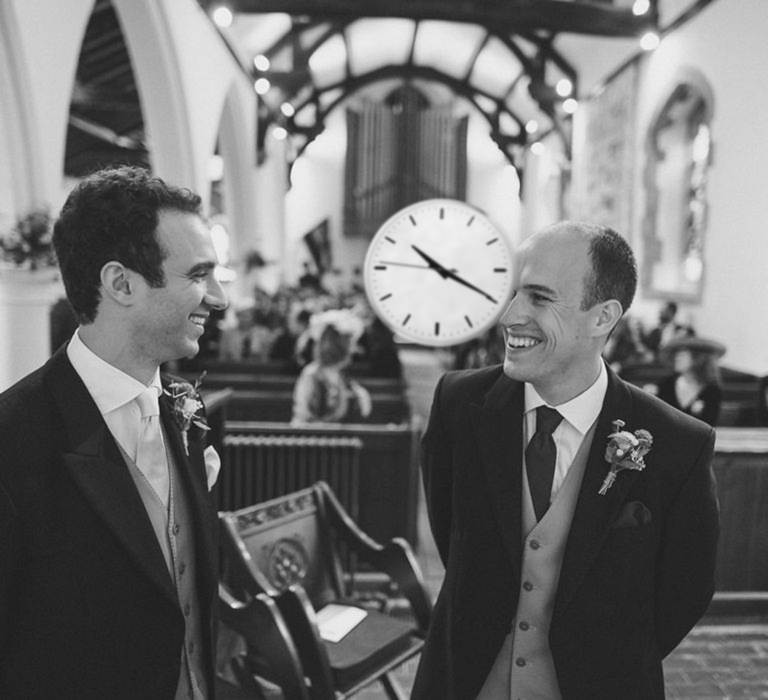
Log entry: 10 h 19 min 46 s
